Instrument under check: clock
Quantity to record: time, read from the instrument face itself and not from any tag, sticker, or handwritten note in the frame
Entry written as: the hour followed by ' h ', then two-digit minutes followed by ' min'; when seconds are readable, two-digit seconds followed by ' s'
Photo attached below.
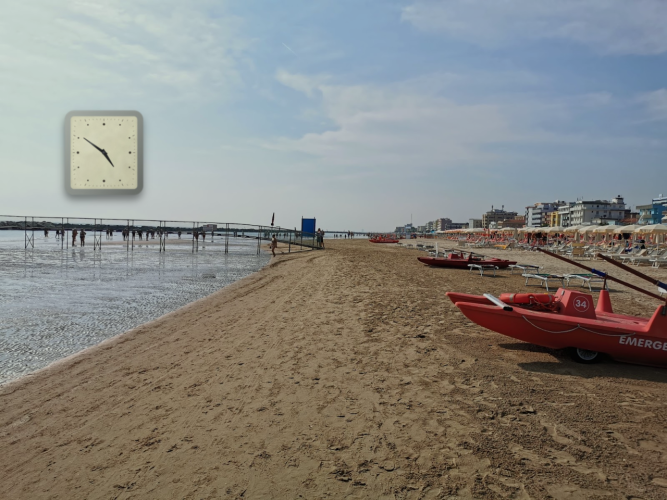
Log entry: 4 h 51 min
